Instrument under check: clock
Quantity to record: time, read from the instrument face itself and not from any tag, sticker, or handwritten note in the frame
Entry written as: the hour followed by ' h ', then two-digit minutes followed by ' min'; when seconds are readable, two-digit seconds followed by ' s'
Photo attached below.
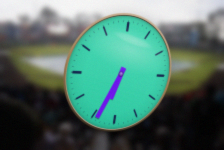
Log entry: 6 h 34 min
